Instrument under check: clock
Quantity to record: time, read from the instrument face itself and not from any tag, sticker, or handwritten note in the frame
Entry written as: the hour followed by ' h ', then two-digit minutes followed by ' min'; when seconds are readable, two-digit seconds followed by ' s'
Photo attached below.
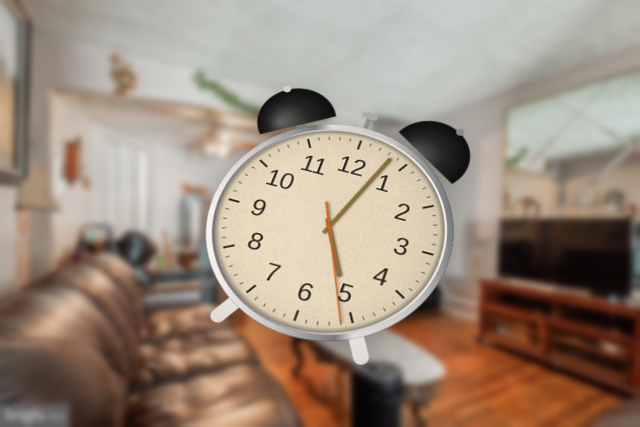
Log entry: 5 h 03 min 26 s
